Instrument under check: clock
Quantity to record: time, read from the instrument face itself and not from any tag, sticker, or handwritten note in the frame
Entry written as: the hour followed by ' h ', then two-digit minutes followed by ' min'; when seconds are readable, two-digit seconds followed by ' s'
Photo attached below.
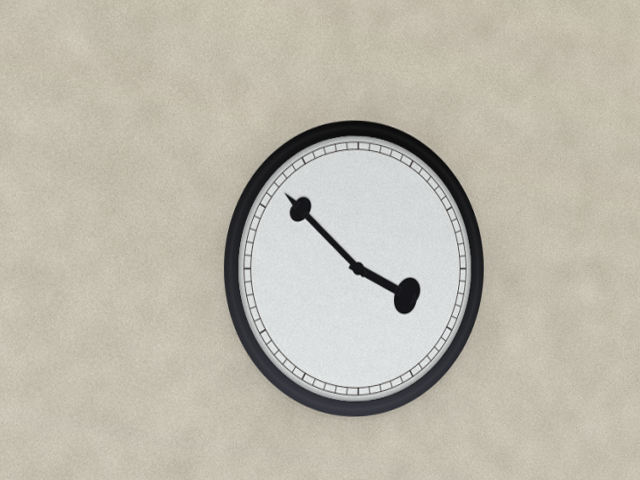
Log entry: 3 h 52 min
